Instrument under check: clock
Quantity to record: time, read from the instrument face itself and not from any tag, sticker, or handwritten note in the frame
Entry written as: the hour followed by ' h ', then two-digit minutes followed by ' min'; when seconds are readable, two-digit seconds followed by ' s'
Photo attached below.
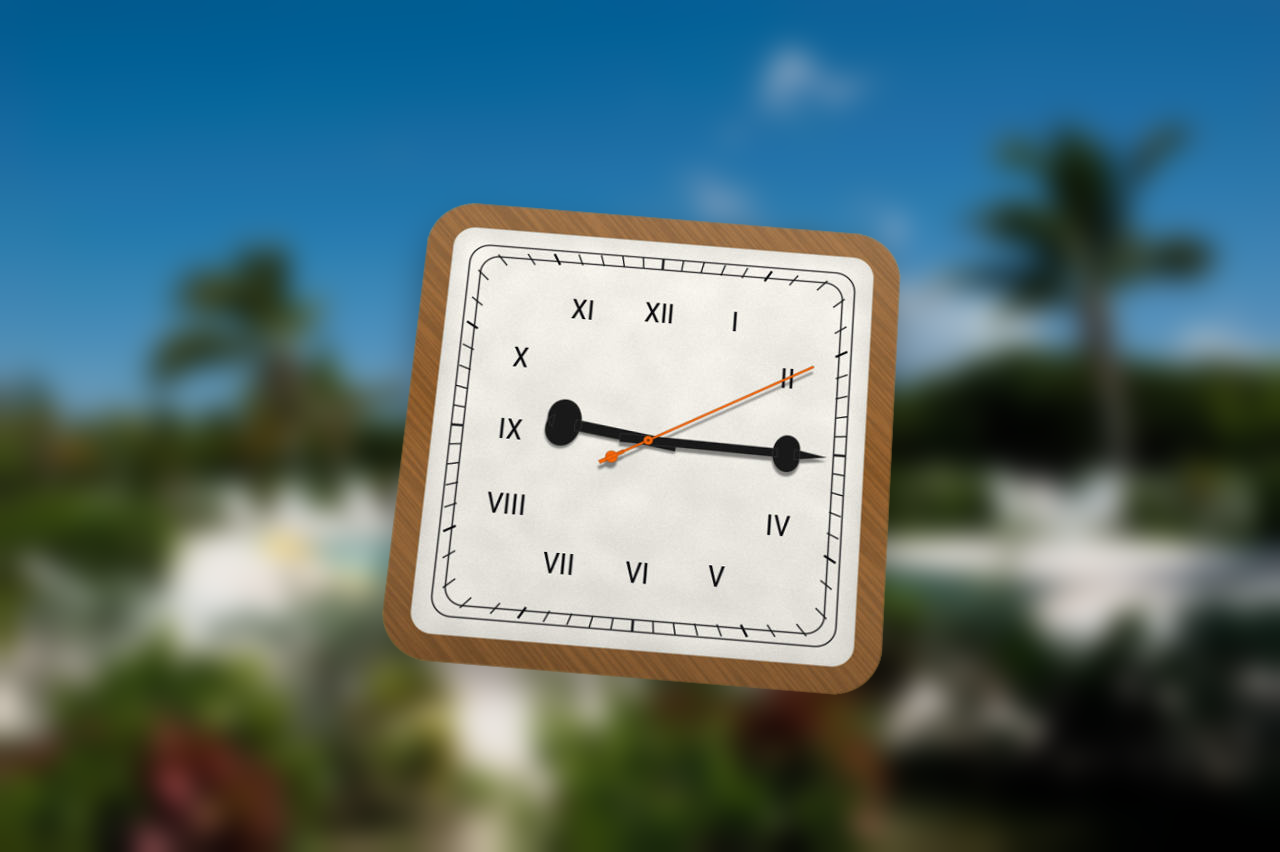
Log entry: 9 h 15 min 10 s
